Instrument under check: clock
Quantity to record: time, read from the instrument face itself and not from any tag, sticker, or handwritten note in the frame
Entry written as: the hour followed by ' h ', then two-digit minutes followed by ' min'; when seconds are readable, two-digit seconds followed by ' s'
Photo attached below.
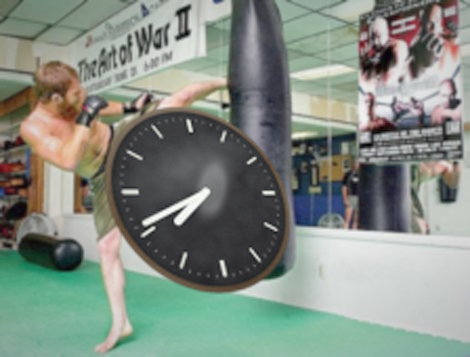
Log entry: 7 h 41 min
